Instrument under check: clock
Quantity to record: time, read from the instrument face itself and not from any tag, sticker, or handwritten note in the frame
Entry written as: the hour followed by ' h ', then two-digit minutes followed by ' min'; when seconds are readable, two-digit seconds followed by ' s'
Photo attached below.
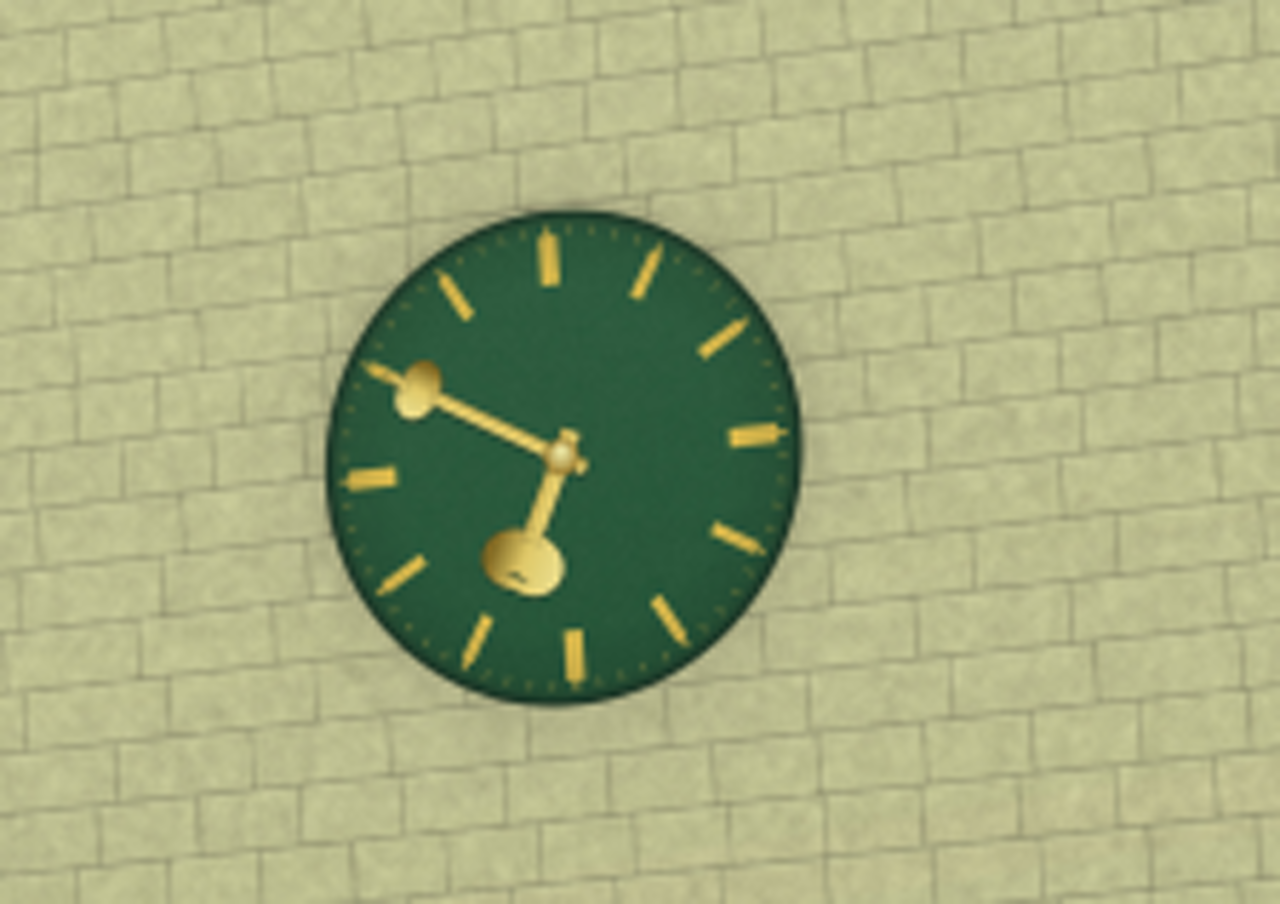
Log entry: 6 h 50 min
